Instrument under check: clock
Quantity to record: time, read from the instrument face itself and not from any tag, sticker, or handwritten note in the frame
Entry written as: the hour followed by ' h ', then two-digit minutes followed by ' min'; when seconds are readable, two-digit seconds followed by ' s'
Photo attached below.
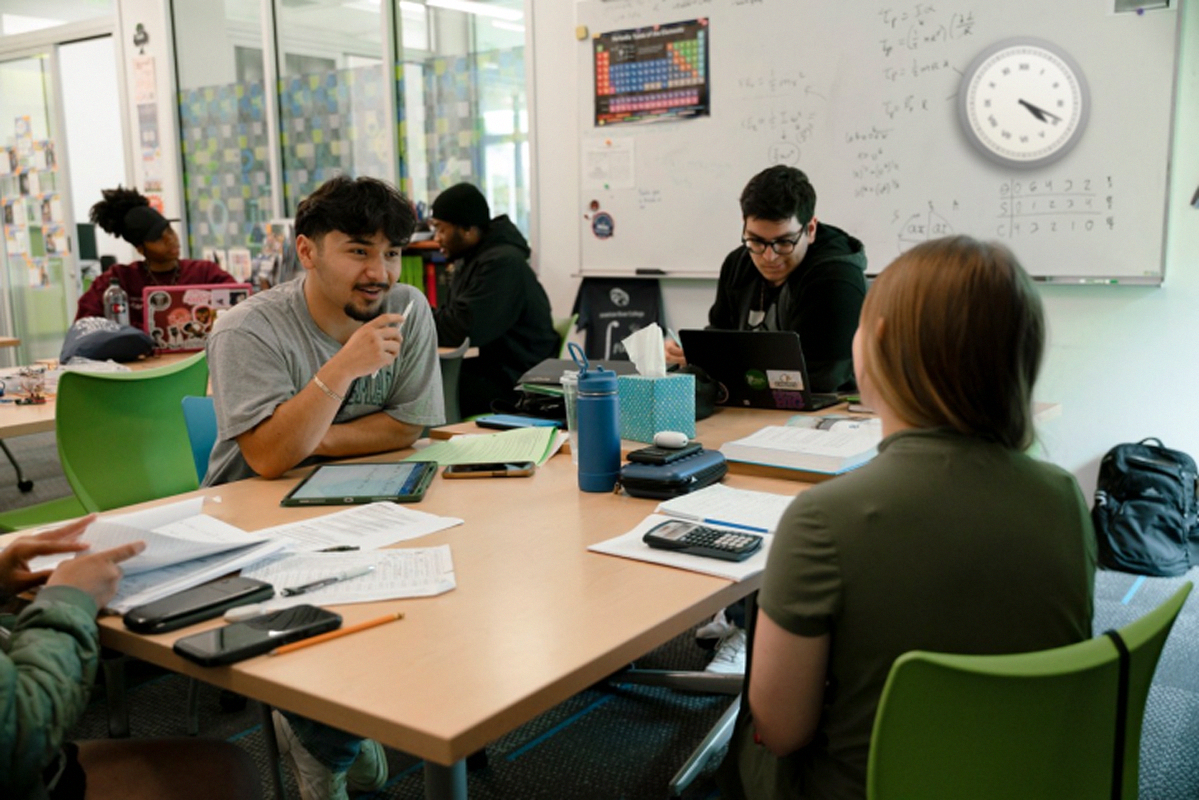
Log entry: 4 h 19 min
